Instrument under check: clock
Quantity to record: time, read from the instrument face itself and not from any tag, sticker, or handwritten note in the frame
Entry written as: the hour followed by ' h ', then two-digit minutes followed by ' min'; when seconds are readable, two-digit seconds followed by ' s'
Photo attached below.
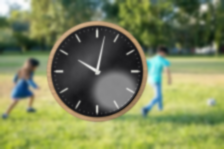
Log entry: 10 h 02 min
